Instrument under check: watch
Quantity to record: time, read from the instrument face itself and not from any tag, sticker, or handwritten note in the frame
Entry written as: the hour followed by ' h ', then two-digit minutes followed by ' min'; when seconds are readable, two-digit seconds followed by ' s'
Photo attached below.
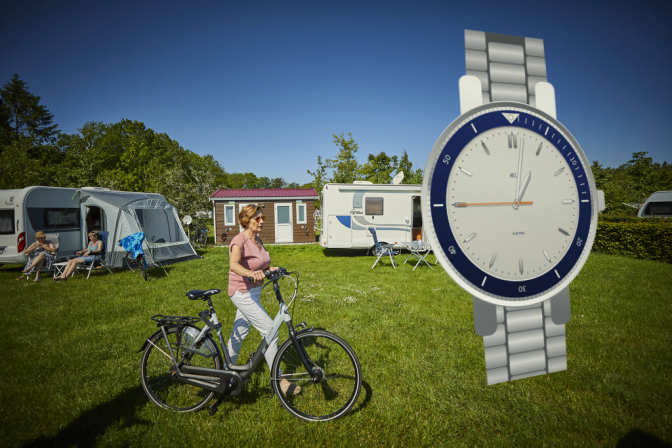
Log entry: 1 h 01 min 45 s
